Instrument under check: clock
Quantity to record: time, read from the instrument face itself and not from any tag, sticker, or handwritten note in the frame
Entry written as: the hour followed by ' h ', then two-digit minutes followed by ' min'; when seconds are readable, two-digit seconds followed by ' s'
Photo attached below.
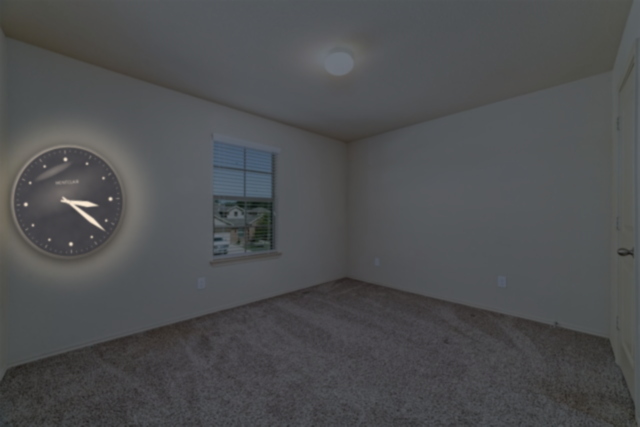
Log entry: 3 h 22 min
